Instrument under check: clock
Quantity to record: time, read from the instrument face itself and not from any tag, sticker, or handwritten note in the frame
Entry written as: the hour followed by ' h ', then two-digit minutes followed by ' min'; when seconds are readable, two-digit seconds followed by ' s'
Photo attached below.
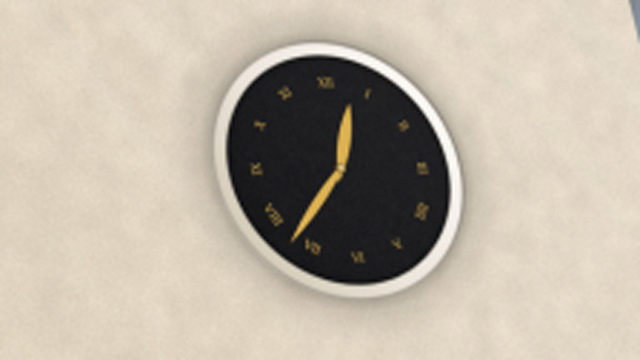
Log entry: 12 h 37 min
